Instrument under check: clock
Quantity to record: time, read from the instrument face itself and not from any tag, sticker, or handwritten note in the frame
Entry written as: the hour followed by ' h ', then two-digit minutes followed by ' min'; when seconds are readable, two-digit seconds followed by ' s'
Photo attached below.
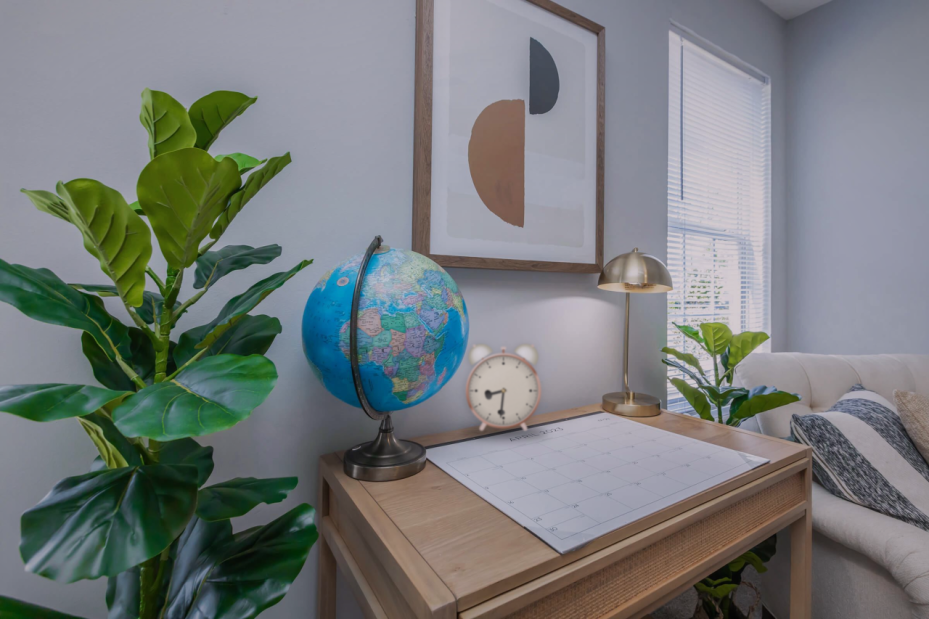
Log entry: 8 h 31 min
